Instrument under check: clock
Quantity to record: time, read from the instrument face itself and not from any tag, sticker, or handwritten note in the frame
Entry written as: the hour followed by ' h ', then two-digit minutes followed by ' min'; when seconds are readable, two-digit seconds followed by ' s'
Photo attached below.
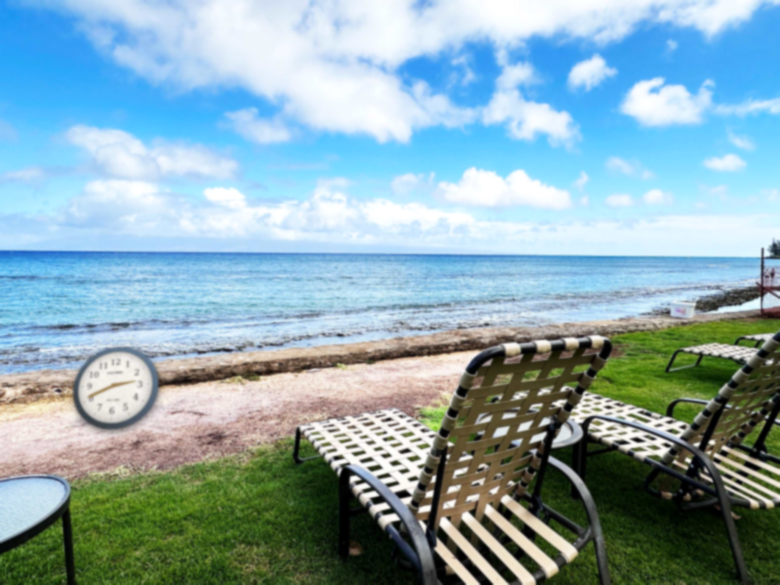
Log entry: 2 h 41 min
